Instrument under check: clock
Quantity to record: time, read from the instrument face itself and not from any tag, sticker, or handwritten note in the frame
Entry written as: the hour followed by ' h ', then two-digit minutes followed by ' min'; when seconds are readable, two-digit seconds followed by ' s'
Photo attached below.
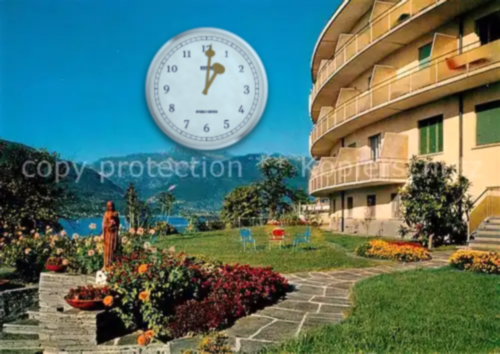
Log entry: 1 h 01 min
